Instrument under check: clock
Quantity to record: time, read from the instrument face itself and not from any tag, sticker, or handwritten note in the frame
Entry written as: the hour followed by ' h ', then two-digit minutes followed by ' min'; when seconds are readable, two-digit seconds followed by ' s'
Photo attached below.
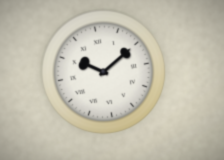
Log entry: 10 h 10 min
